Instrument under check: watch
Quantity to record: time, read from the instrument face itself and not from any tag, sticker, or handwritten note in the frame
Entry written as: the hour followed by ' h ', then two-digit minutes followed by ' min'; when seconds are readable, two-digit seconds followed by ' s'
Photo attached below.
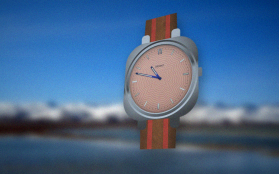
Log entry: 10 h 48 min
